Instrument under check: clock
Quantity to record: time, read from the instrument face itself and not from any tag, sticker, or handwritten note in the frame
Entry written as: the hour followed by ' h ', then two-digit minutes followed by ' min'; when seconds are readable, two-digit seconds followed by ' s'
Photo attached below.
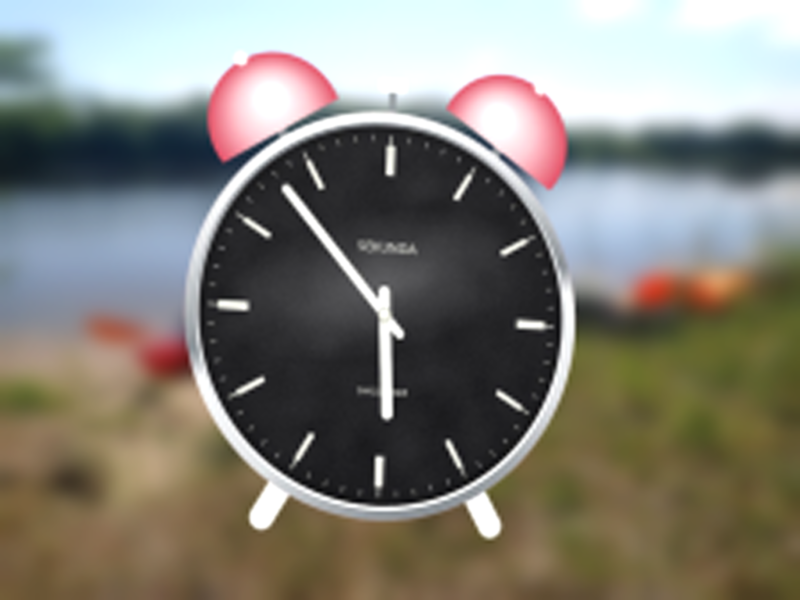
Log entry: 5 h 53 min
